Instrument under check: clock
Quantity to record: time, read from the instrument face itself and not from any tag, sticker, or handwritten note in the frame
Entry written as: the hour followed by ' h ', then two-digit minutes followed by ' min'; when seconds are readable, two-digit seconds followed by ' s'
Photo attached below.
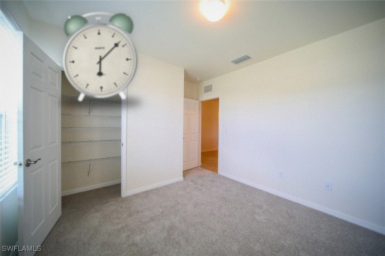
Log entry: 6 h 08 min
